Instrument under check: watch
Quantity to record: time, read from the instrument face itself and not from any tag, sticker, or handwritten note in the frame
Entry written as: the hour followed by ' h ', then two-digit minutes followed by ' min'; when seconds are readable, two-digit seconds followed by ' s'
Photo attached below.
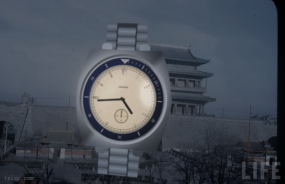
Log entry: 4 h 44 min
